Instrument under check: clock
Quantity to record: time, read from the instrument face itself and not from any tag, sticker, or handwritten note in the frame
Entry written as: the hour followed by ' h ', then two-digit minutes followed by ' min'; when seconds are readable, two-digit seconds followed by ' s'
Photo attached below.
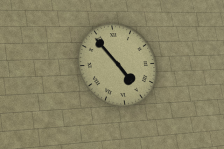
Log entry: 4 h 54 min
